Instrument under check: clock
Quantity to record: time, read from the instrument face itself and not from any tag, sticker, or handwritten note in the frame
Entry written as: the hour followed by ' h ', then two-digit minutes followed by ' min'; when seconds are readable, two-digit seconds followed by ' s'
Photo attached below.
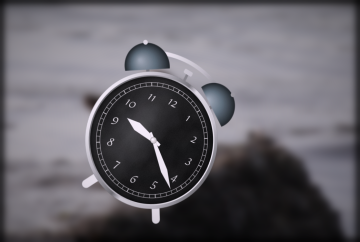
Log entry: 9 h 22 min
